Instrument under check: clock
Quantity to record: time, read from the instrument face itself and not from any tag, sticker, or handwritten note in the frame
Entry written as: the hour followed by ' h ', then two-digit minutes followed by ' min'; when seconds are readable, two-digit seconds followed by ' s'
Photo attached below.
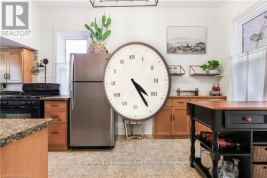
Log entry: 4 h 25 min
